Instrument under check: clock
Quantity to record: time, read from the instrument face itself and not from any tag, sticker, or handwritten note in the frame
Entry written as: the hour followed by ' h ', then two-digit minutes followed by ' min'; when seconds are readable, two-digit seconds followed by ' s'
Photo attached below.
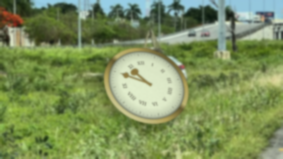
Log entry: 10 h 50 min
